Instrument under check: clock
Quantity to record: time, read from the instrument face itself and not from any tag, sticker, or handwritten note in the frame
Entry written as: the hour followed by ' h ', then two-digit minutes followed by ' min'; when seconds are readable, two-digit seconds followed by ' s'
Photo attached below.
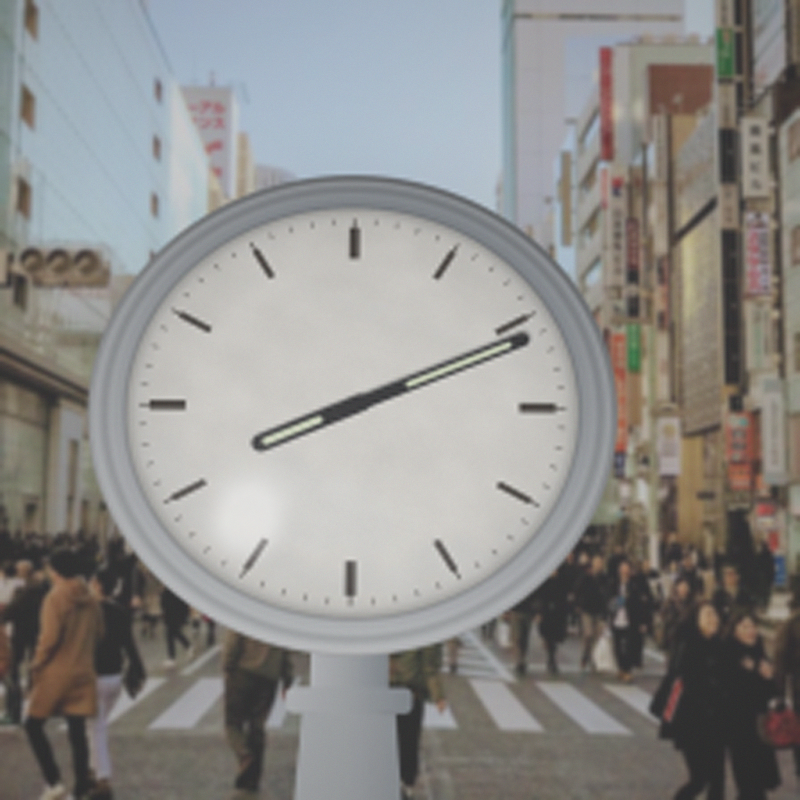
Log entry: 8 h 11 min
